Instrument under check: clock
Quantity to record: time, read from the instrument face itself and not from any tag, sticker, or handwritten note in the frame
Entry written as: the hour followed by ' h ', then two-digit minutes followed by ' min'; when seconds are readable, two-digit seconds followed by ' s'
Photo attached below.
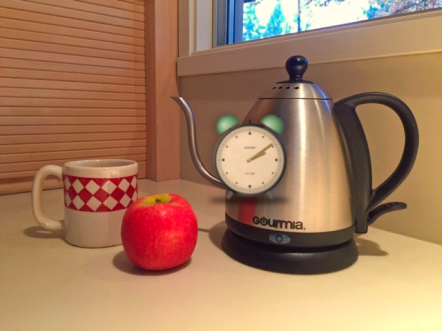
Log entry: 2 h 09 min
